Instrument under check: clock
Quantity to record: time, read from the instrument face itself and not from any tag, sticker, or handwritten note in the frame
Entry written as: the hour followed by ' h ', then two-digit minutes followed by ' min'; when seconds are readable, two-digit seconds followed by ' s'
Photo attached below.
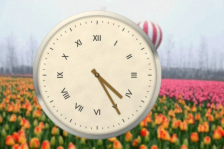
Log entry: 4 h 25 min
